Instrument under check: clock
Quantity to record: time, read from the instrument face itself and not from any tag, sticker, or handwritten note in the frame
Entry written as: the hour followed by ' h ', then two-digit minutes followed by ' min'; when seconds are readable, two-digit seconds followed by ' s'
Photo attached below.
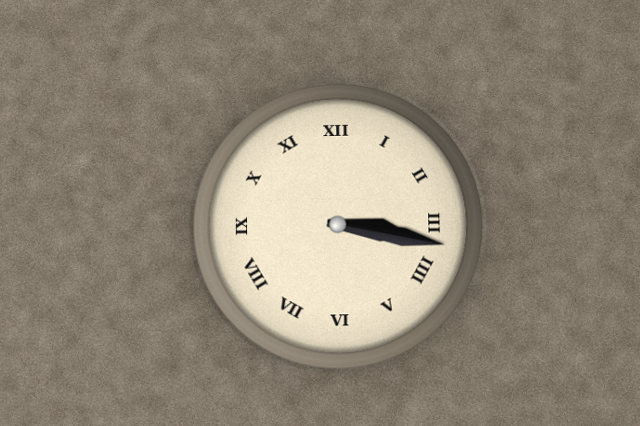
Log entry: 3 h 17 min
